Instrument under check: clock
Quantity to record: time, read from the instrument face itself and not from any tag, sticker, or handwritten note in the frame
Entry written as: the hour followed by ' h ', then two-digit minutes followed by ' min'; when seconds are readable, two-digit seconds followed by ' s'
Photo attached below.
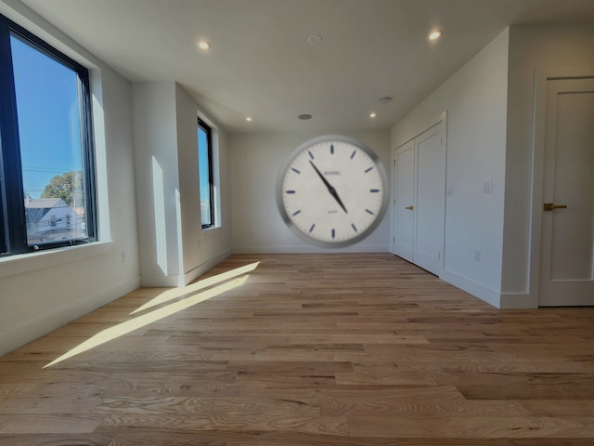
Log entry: 4 h 54 min
